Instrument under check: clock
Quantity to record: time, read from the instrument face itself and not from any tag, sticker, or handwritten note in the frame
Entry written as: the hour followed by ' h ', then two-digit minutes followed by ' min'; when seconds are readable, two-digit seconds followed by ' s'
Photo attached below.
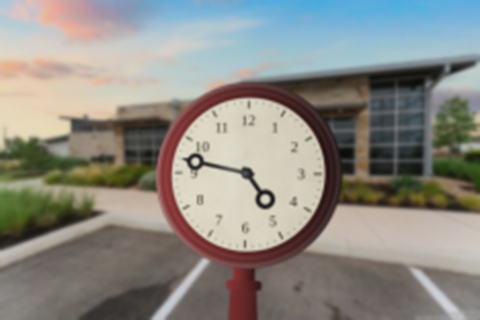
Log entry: 4 h 47 min
